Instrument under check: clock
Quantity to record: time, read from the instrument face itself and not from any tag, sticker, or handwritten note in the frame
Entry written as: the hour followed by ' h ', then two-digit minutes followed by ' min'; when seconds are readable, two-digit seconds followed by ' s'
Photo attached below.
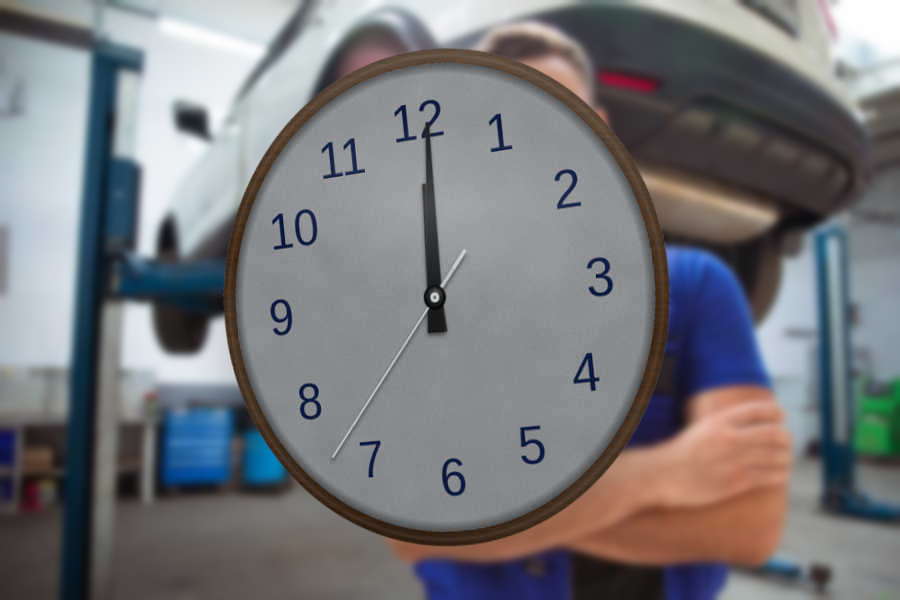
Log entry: 12 h 00 min 37 s
